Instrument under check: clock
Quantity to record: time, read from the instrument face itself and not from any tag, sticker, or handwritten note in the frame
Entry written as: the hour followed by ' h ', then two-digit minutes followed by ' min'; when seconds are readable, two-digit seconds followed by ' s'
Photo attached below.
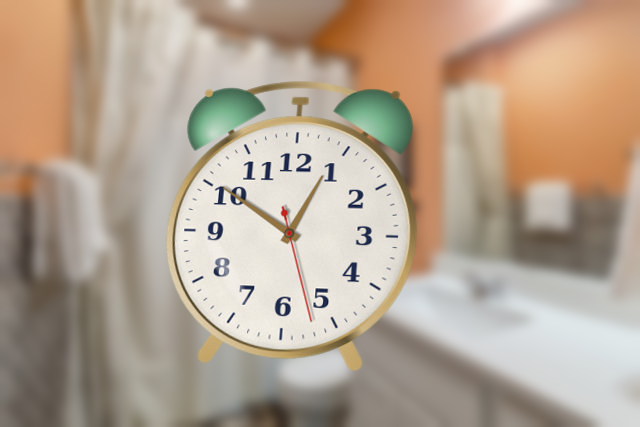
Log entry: 12 h 50 min 27 s
